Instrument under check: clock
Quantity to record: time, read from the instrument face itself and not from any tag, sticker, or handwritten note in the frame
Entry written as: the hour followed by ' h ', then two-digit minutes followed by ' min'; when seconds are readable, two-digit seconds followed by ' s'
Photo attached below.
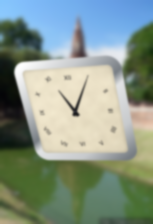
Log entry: 11 h 05 min
